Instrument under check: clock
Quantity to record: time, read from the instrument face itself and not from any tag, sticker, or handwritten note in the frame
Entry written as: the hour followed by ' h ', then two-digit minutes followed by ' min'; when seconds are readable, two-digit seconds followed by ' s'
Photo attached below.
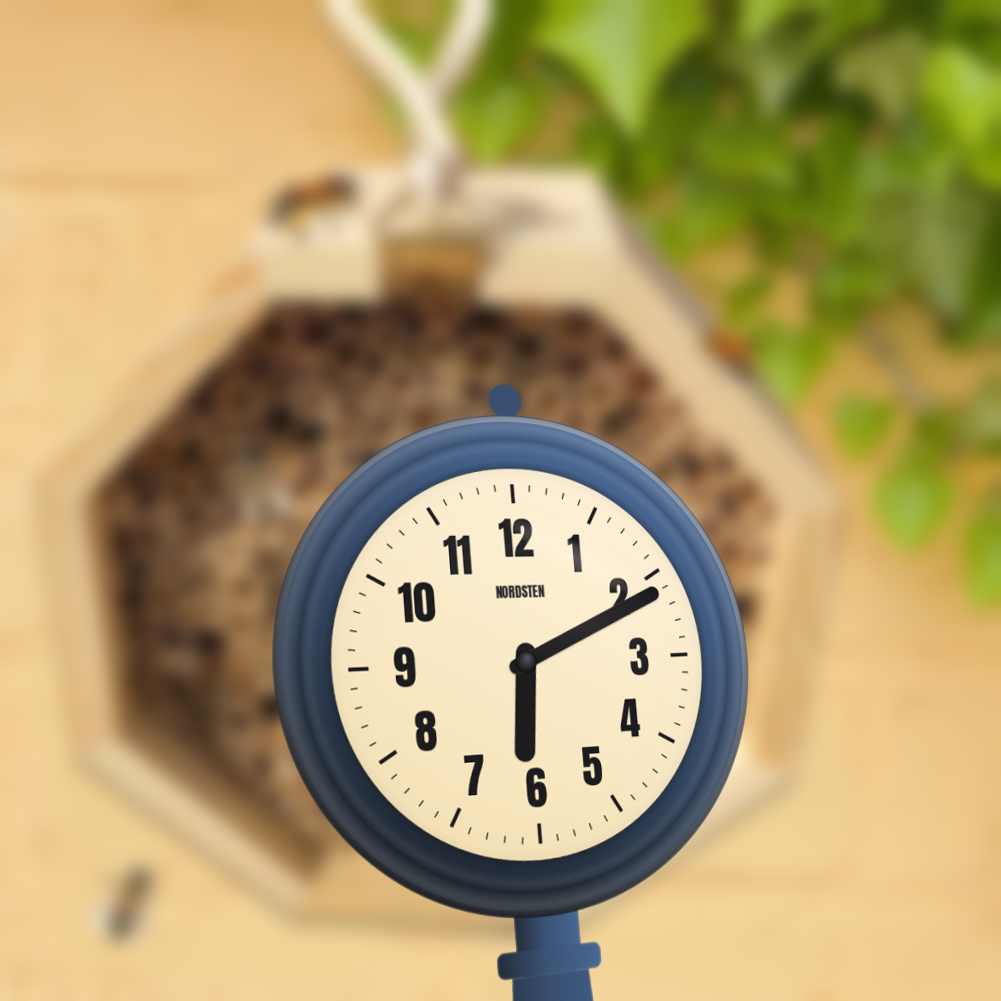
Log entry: 6 h 11 min
